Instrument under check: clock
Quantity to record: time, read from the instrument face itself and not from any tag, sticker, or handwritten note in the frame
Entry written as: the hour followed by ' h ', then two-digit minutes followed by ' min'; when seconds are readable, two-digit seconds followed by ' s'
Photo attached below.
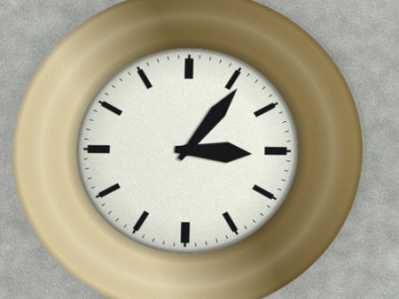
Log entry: 3 h 06 min
